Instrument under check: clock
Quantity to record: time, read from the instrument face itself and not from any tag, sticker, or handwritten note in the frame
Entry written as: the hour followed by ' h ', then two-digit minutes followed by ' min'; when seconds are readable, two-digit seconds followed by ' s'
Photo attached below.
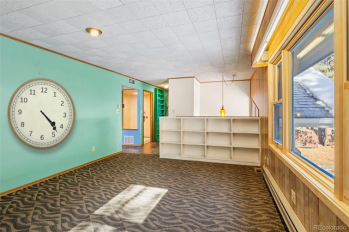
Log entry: 4 h 23 min
